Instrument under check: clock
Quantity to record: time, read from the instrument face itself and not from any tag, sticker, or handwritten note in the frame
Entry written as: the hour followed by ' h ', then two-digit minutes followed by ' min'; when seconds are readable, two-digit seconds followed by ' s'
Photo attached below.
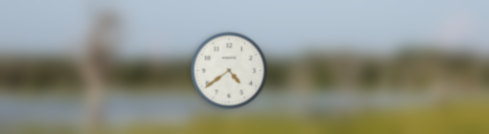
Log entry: 4 h 39 min
